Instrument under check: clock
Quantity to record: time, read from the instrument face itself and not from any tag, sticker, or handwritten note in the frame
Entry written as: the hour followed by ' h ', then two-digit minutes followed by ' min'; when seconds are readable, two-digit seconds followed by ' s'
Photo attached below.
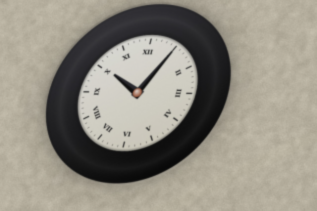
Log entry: 10 h 05 min
